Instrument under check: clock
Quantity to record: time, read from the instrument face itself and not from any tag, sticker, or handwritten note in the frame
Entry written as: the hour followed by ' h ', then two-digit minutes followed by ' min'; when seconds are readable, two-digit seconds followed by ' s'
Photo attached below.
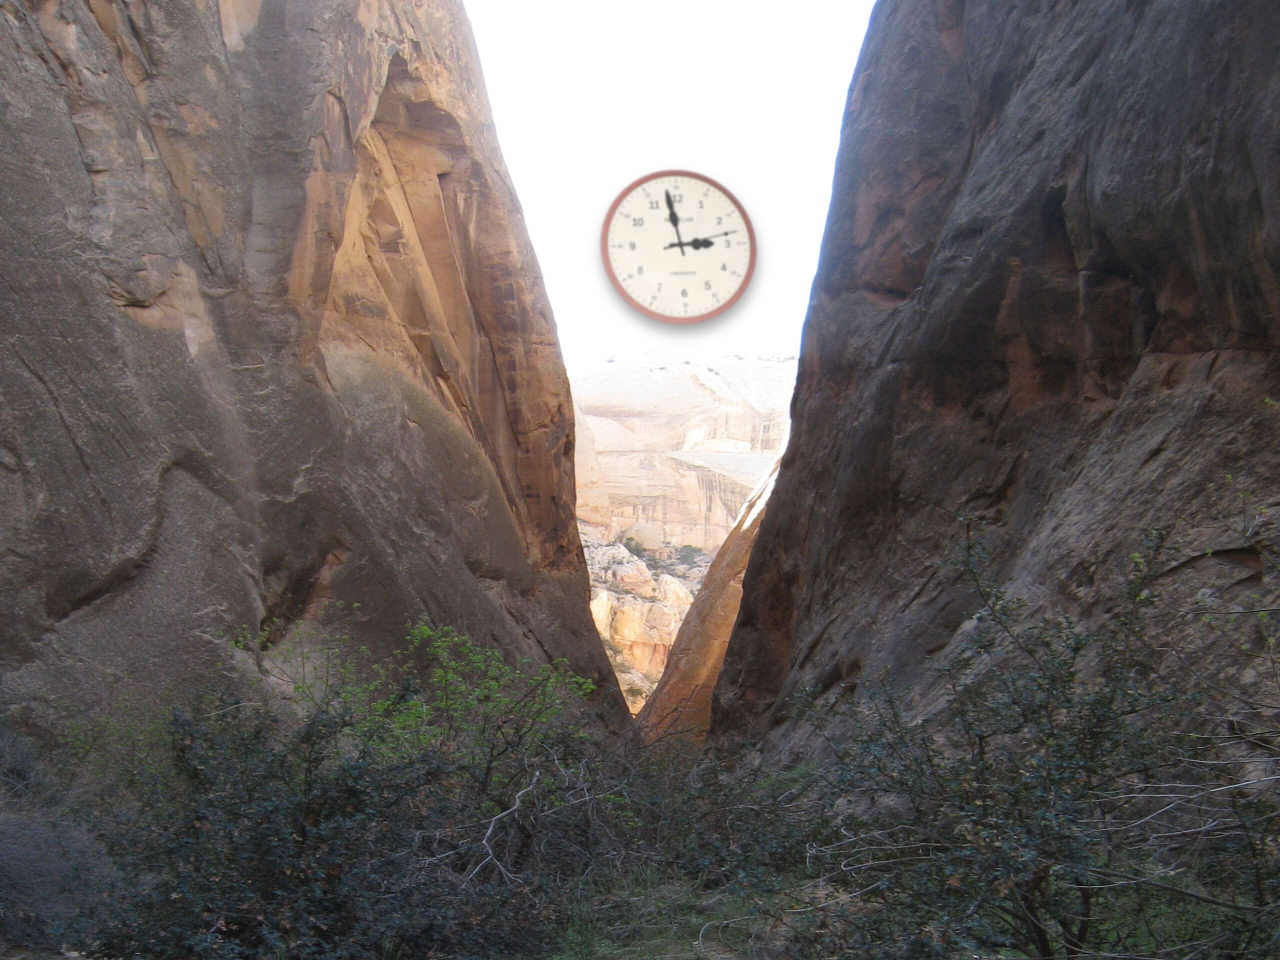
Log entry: 2 h 58 min 13 s
